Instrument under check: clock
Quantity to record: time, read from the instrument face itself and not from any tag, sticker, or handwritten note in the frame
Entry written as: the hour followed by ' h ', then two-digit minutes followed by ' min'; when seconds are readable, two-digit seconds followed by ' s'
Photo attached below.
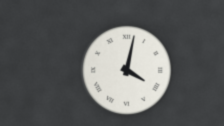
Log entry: 4 h 02 min
